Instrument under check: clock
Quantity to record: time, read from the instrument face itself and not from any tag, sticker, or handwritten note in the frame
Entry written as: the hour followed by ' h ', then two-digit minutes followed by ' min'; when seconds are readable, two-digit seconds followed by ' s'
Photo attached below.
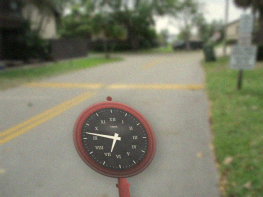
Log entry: 6 h 47 min
